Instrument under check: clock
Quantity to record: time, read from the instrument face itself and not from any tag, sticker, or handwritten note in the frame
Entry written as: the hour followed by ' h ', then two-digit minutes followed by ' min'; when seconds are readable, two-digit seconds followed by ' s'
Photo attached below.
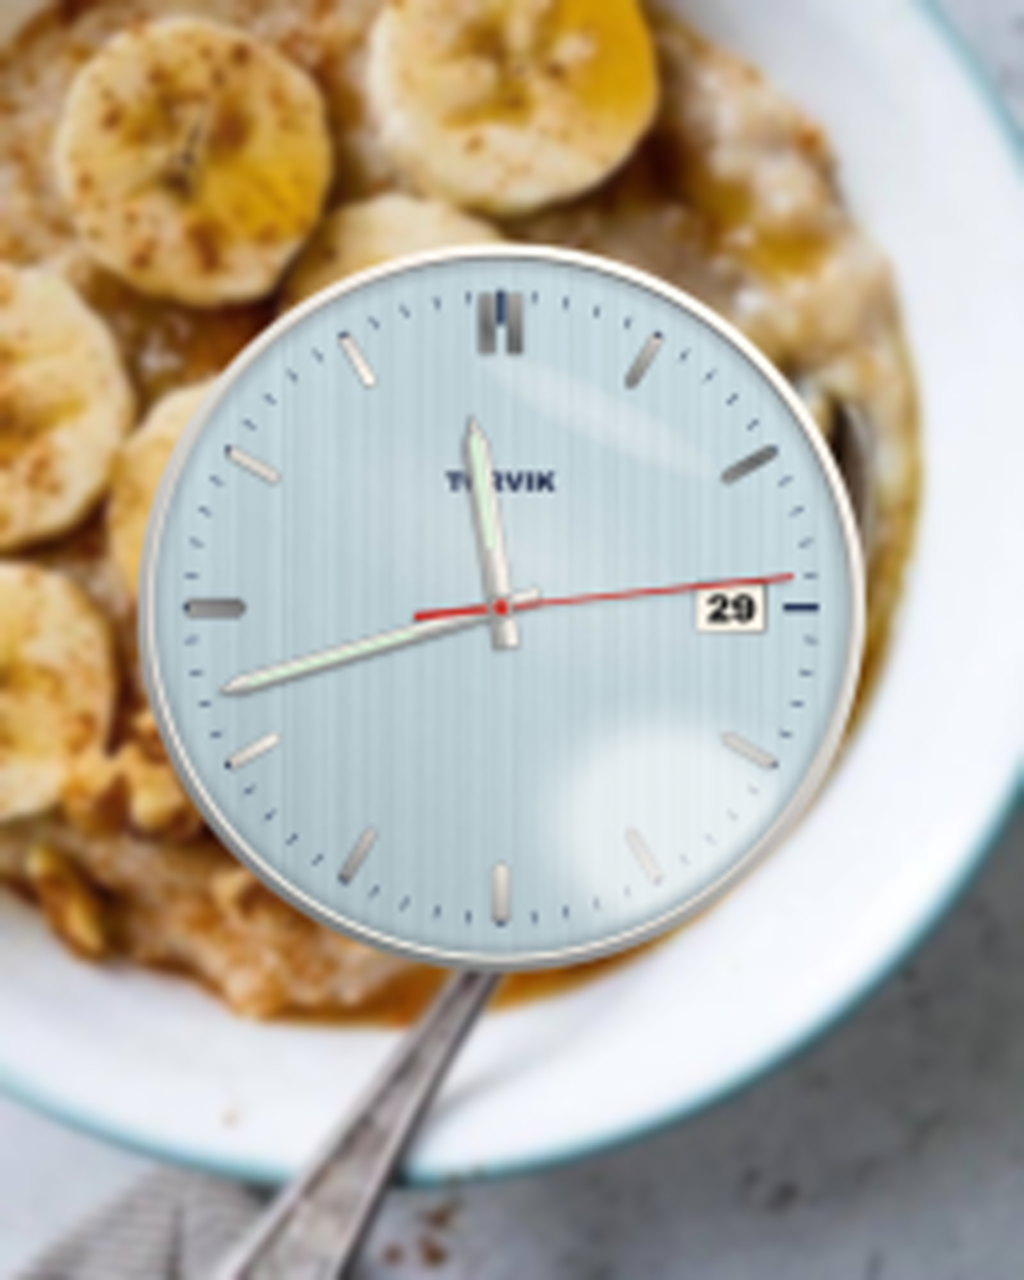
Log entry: 11 h 42 min 14 s
